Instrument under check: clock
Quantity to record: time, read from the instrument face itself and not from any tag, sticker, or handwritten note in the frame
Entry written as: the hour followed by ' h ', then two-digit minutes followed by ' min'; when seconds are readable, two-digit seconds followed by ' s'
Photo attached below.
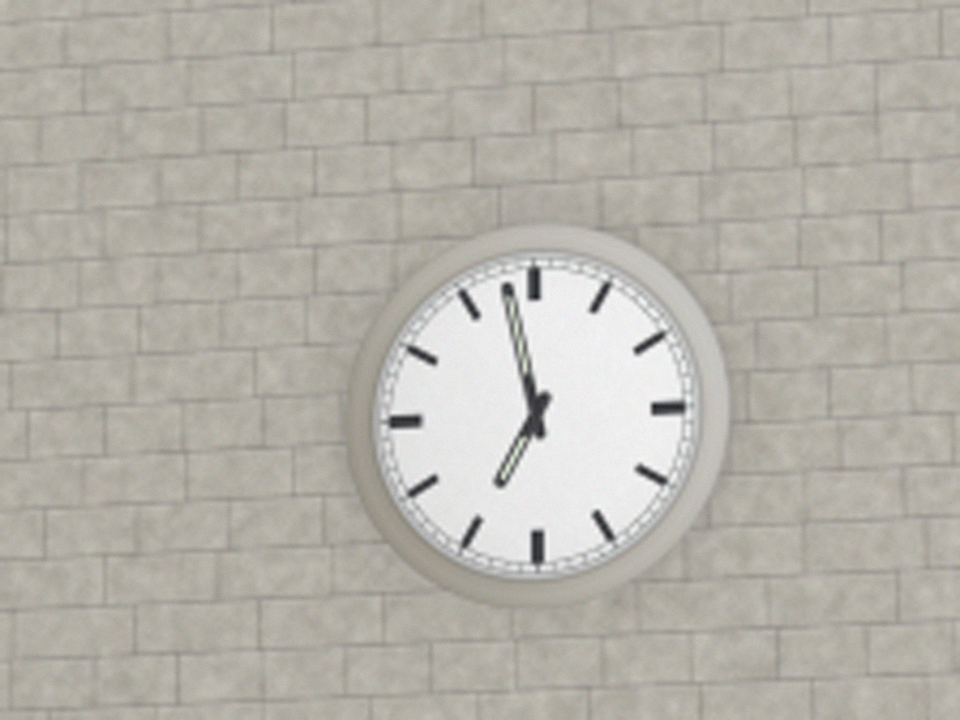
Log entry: 6 h 58 min
